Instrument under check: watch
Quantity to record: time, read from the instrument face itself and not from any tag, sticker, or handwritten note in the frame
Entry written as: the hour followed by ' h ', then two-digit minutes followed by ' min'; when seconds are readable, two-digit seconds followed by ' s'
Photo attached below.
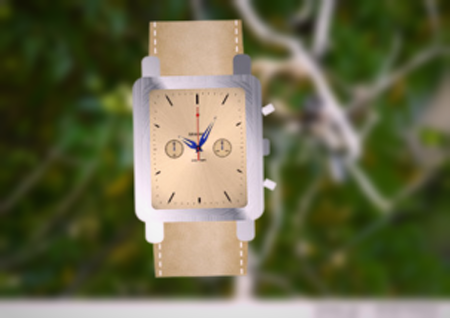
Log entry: 10 h 05 min
